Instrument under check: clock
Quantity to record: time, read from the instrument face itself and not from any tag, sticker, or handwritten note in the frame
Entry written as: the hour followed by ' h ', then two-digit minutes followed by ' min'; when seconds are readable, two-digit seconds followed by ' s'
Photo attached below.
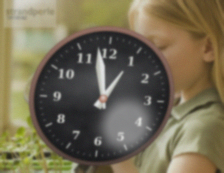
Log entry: 12 h 58 min
